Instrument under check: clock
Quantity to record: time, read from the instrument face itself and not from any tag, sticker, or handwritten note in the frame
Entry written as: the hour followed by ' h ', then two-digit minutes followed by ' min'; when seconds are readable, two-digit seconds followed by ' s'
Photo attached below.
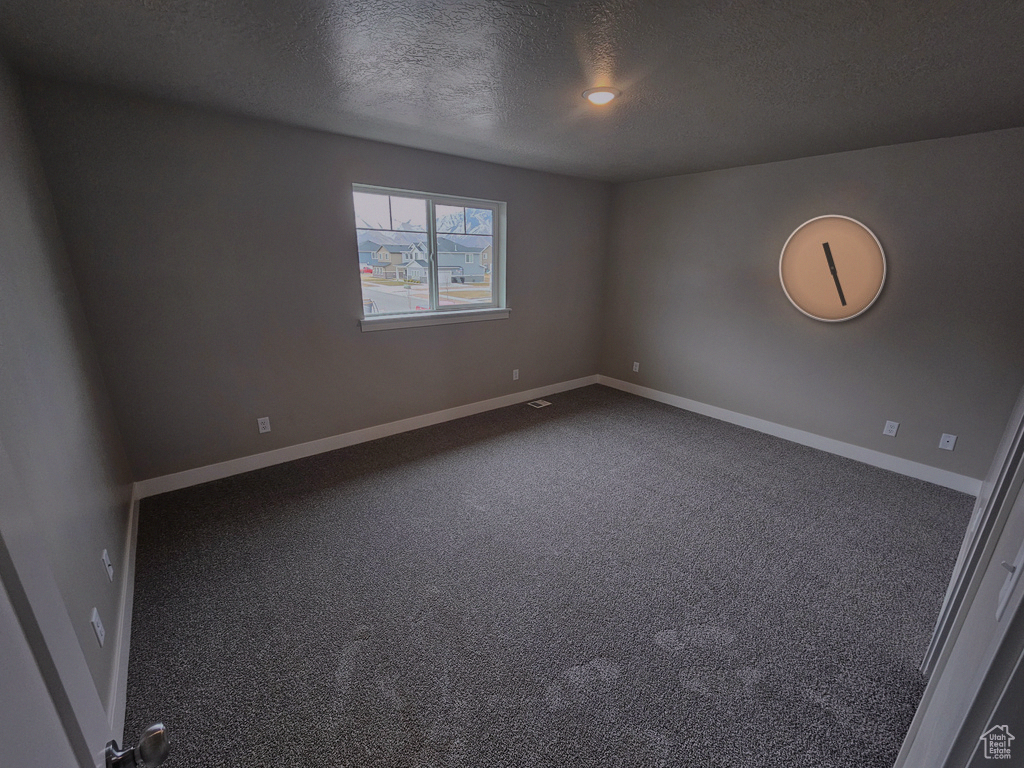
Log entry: 11 h 27 min
